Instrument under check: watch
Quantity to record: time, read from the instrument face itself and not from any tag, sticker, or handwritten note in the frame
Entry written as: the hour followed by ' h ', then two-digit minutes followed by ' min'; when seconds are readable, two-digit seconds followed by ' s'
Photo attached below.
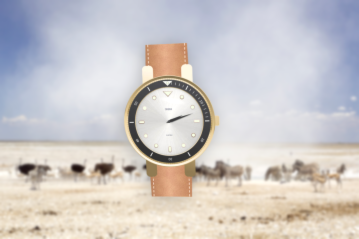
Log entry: 2 h 12 min
